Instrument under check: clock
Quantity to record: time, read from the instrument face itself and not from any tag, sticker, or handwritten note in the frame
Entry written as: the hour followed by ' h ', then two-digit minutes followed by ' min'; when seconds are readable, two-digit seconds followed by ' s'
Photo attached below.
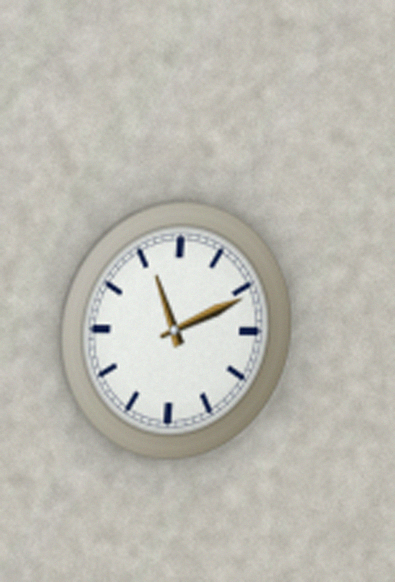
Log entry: 11 h 11 min
